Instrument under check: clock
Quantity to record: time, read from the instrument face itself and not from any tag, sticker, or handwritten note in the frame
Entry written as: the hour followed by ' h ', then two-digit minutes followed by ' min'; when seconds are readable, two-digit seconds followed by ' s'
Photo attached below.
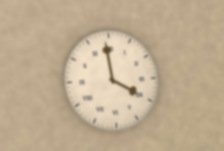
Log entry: 3 h 59 min
